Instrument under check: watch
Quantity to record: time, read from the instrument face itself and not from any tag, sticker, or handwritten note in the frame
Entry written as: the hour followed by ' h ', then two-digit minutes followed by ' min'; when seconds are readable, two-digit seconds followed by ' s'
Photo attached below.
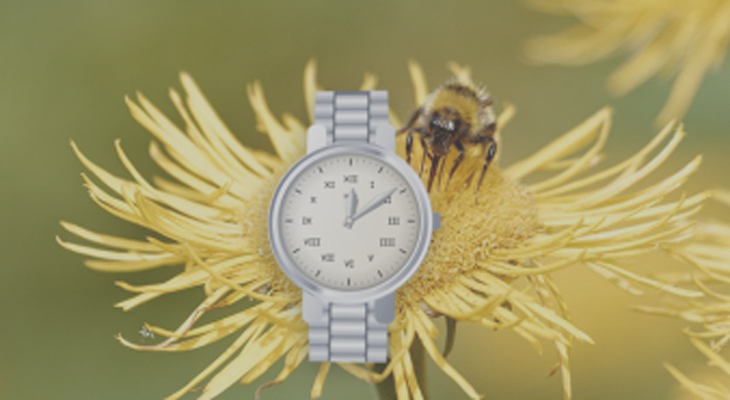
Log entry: 12 h 09 min
